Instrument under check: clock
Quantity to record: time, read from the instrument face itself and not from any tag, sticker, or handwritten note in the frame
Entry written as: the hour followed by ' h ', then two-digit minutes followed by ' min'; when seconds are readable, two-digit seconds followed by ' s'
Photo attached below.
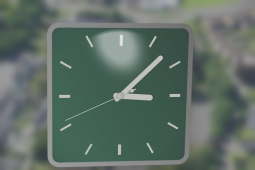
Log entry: 3 h 07 min 41 s
